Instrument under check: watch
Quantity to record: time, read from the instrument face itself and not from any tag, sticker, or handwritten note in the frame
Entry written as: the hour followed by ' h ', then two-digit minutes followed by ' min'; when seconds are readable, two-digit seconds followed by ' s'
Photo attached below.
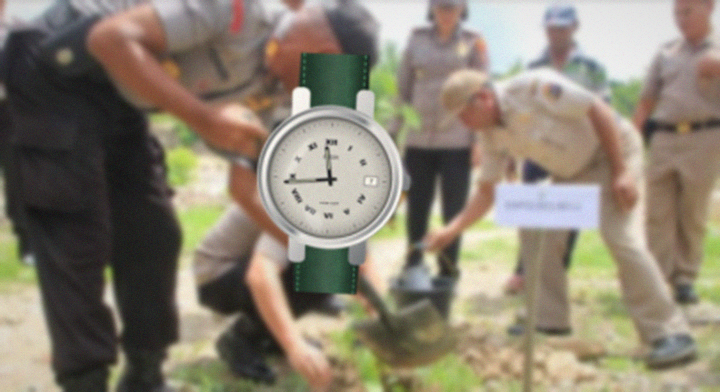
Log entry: 11 h 44 min
